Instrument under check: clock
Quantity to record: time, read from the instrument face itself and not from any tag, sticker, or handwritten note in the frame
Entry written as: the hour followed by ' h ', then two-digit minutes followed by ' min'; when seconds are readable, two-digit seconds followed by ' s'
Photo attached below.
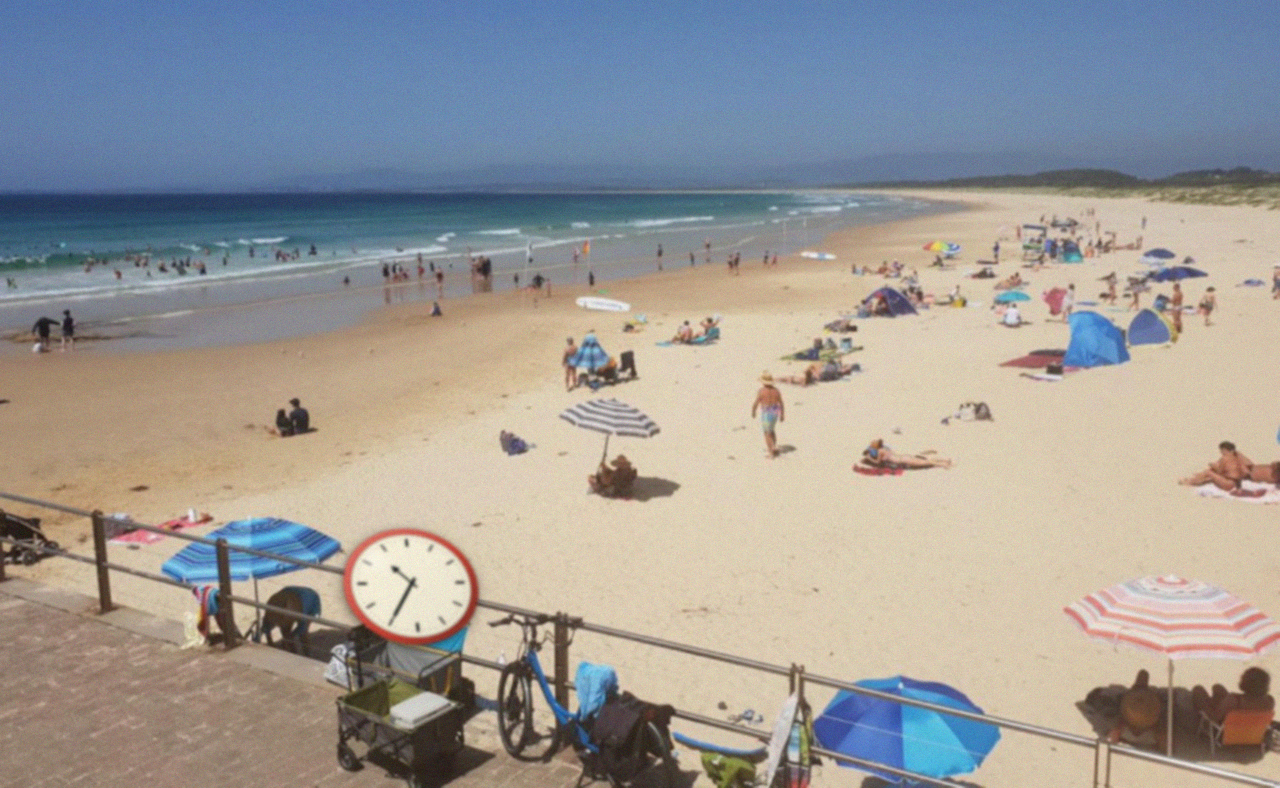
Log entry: 10 h 35 min
